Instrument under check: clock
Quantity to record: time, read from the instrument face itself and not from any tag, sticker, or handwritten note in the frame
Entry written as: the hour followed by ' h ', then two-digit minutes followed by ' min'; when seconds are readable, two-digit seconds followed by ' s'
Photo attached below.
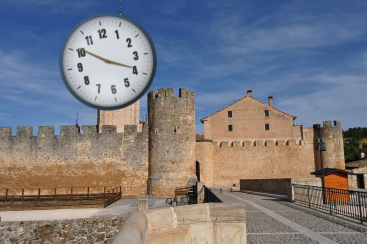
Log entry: 3 h 51 min
